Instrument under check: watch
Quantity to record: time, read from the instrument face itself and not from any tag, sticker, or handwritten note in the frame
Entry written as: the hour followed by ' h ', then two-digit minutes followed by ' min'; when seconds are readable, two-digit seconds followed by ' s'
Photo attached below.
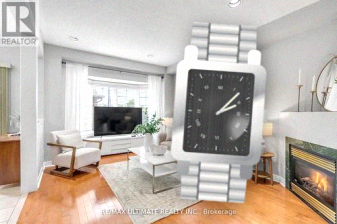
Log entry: 2 h 07 min
